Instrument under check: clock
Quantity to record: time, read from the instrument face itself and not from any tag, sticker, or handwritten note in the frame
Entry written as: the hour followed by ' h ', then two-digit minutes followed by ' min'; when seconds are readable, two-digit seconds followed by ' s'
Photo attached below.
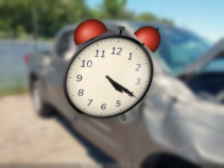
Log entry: 4 h 20 min
